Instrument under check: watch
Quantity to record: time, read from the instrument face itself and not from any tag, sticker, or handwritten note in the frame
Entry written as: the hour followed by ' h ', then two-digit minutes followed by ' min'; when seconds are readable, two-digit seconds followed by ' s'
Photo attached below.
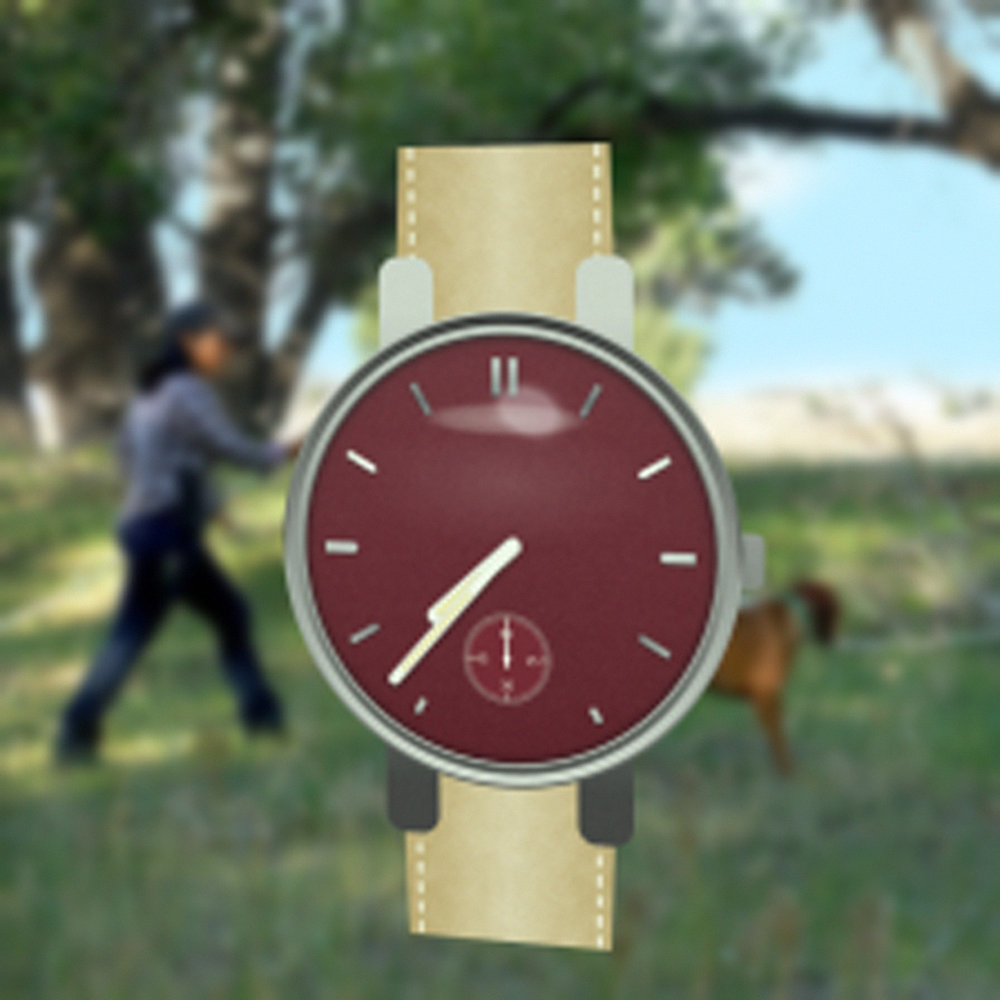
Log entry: 7 h 37 min
